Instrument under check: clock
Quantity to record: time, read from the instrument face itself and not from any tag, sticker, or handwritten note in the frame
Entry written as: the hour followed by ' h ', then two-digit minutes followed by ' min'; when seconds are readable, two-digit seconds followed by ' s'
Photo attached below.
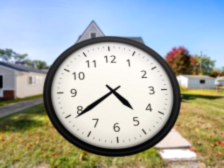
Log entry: 4 h 39 min
